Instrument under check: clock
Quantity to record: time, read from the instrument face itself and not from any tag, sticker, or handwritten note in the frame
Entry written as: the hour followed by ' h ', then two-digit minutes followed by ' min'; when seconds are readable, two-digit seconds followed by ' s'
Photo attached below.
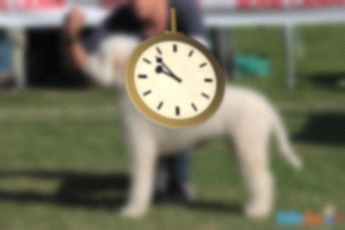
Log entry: 9 h 53 min
